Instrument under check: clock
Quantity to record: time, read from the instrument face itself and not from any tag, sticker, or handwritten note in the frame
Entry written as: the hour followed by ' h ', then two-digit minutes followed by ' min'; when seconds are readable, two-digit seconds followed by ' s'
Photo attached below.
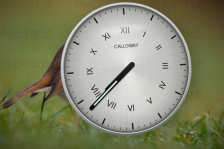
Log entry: 7 h 38 min
